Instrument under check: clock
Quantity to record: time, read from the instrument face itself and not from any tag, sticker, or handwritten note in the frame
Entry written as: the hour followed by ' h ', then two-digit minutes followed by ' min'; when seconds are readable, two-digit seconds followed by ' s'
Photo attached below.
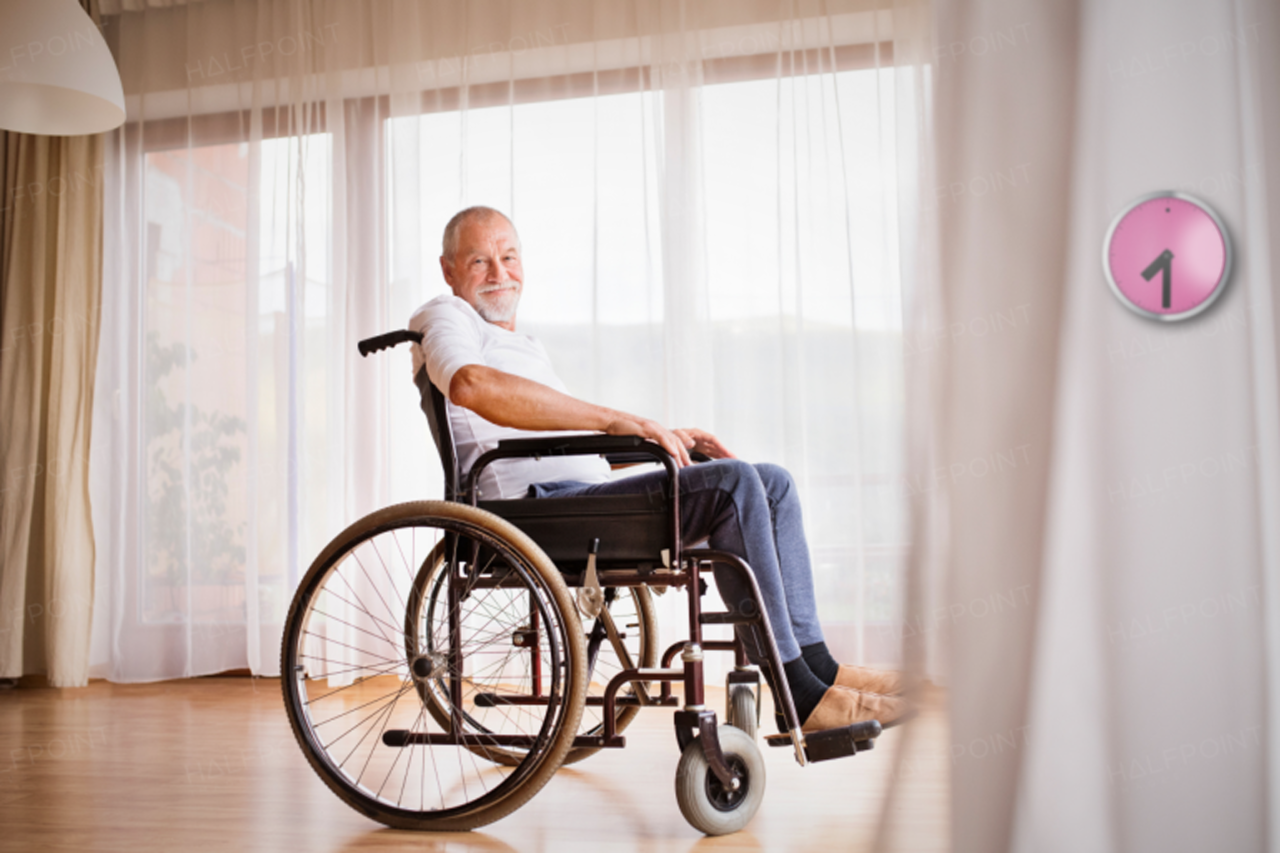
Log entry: 7 h 30 min
